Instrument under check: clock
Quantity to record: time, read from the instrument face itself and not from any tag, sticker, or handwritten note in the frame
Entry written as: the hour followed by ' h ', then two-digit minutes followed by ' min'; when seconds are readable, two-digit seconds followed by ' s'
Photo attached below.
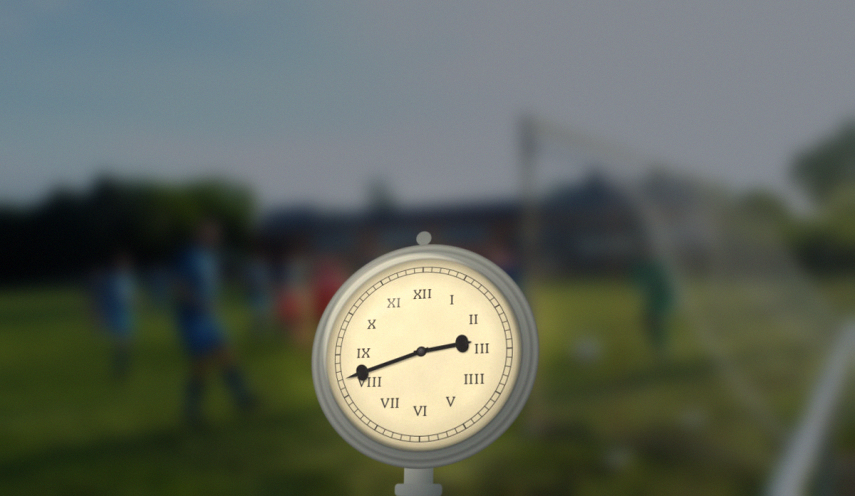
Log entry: 2 h 42 min
